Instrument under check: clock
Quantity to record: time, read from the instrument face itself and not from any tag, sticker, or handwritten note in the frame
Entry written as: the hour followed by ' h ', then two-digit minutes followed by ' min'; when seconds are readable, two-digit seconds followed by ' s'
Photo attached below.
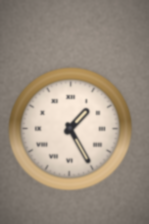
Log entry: 1 h 25 min
